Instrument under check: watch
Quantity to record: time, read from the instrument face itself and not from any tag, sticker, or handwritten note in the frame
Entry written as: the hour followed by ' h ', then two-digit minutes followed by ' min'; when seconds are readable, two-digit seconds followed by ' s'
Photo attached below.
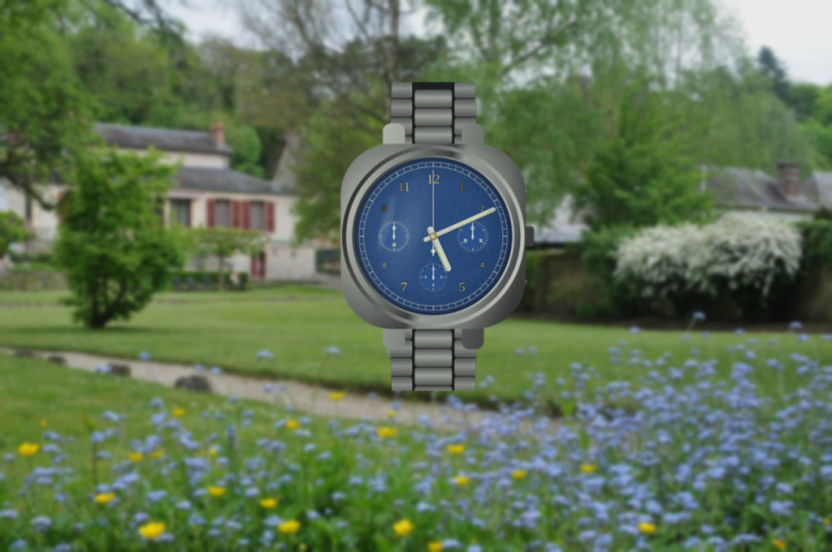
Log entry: 5 h 11 min
